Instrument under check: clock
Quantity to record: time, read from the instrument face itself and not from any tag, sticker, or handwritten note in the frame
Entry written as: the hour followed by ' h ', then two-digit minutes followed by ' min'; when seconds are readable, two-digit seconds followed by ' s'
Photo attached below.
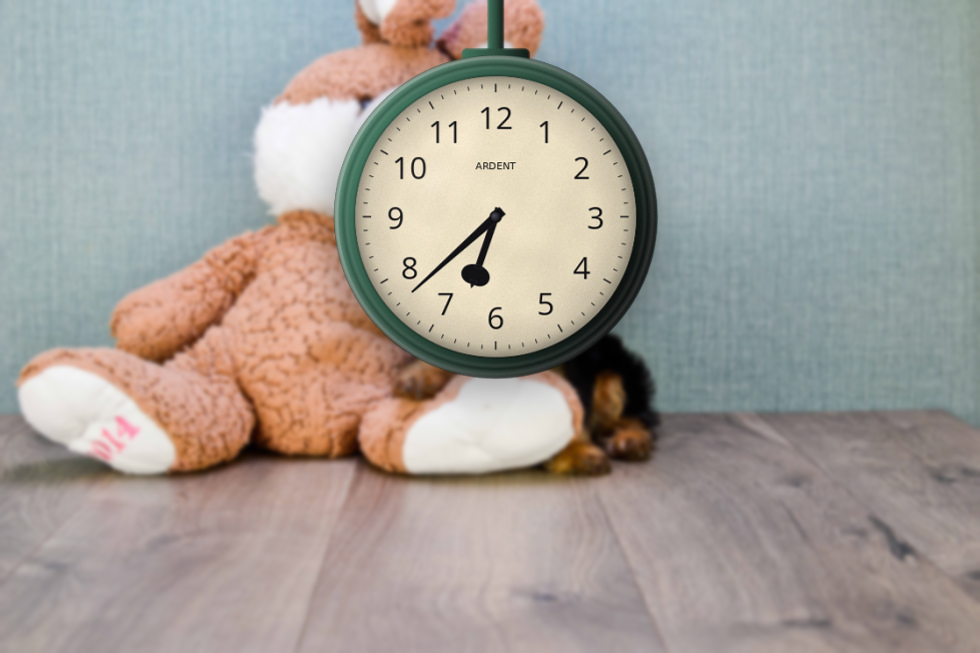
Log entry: 6 h 38 min
